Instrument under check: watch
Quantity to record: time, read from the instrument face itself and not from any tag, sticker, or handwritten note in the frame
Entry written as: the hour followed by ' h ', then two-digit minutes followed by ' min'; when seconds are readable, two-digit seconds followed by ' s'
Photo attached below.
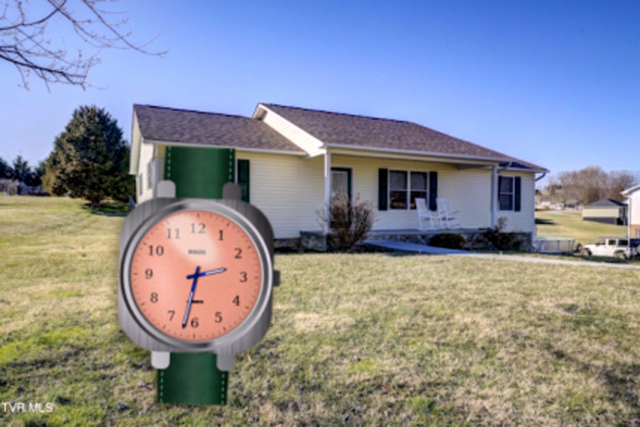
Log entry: 2 h 32 min
